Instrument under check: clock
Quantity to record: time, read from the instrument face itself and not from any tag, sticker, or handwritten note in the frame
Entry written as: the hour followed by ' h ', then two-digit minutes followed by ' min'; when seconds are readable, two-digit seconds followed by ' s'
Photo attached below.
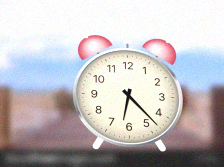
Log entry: 6 h 23 min
